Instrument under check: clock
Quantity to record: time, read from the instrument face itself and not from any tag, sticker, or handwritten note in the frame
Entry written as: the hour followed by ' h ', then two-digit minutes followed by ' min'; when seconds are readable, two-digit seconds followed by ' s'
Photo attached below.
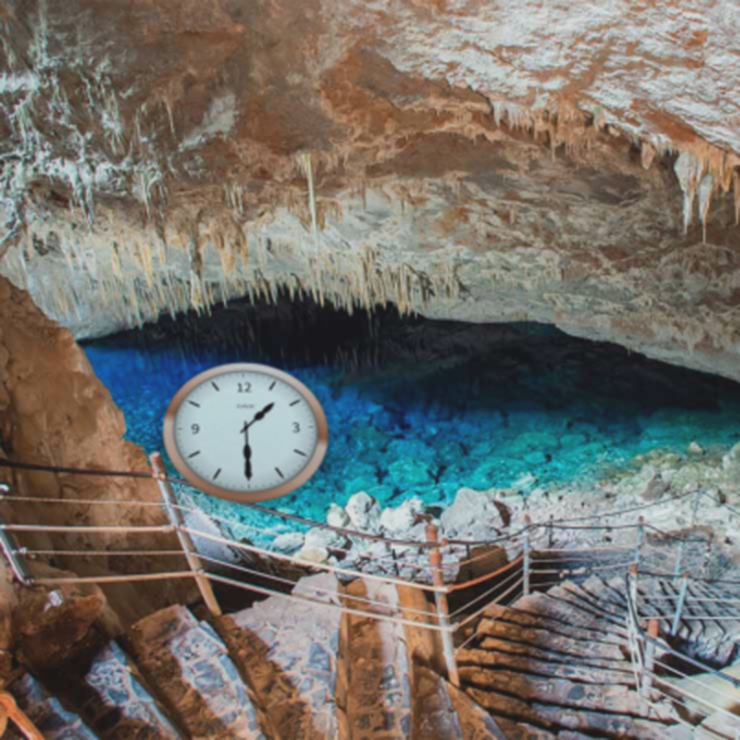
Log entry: 1 h 30 min
